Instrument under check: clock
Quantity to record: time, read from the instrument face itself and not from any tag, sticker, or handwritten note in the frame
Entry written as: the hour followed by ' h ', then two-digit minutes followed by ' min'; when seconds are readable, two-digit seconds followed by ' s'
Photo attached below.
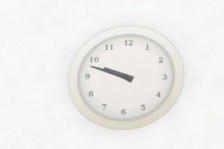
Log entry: 9 h 48 min
